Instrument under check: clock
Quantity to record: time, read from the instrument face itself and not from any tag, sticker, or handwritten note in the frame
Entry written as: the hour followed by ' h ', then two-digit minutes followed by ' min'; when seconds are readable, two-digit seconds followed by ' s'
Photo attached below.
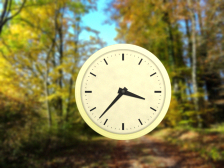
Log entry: 3 h 37 min
